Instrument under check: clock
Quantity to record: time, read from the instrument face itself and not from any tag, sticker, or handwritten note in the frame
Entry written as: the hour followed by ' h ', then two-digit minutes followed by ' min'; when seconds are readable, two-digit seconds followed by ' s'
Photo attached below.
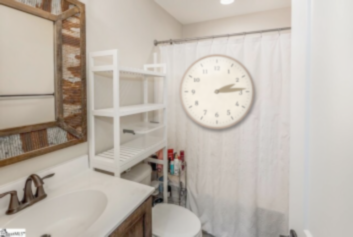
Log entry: 2 h 14 min
